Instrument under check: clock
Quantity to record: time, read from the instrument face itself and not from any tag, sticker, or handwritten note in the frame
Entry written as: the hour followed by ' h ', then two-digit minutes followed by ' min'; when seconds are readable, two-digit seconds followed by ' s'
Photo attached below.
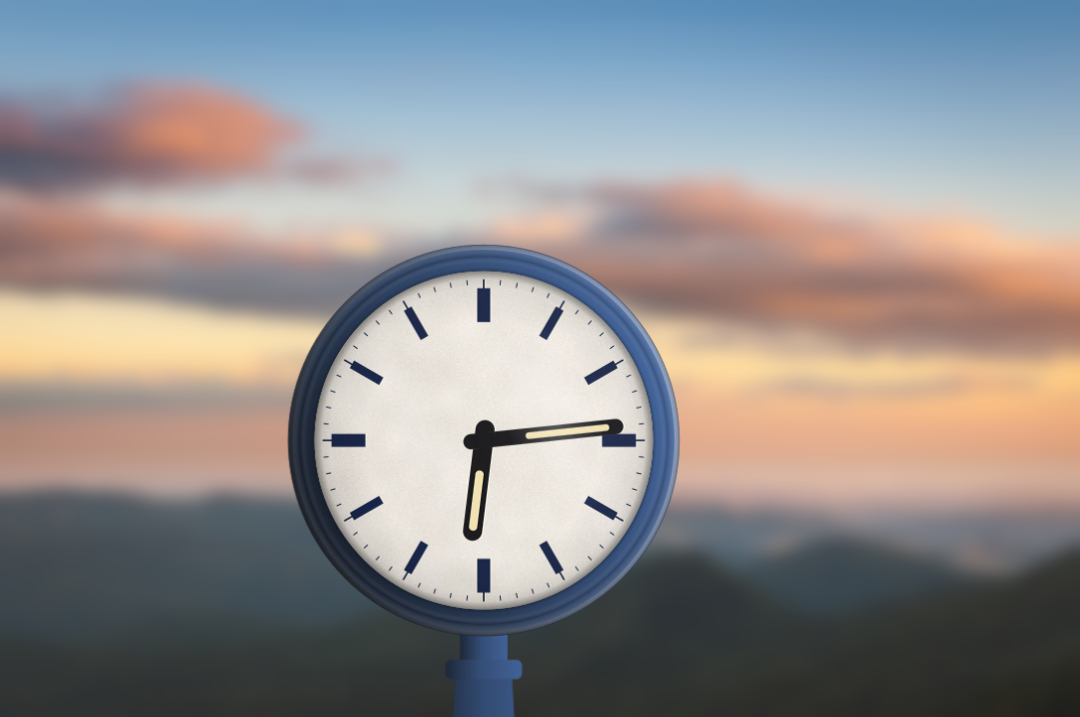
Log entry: 6 h 14 min
